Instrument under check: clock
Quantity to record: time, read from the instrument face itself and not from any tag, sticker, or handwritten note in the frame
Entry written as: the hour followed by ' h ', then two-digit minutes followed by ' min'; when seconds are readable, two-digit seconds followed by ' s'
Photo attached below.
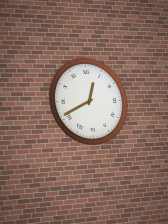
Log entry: 12 h 41 min
